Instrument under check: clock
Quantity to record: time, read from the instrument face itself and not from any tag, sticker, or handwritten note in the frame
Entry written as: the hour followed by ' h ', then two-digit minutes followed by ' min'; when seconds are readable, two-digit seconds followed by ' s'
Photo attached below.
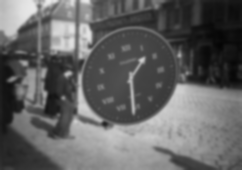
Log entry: 1 h 31 min
